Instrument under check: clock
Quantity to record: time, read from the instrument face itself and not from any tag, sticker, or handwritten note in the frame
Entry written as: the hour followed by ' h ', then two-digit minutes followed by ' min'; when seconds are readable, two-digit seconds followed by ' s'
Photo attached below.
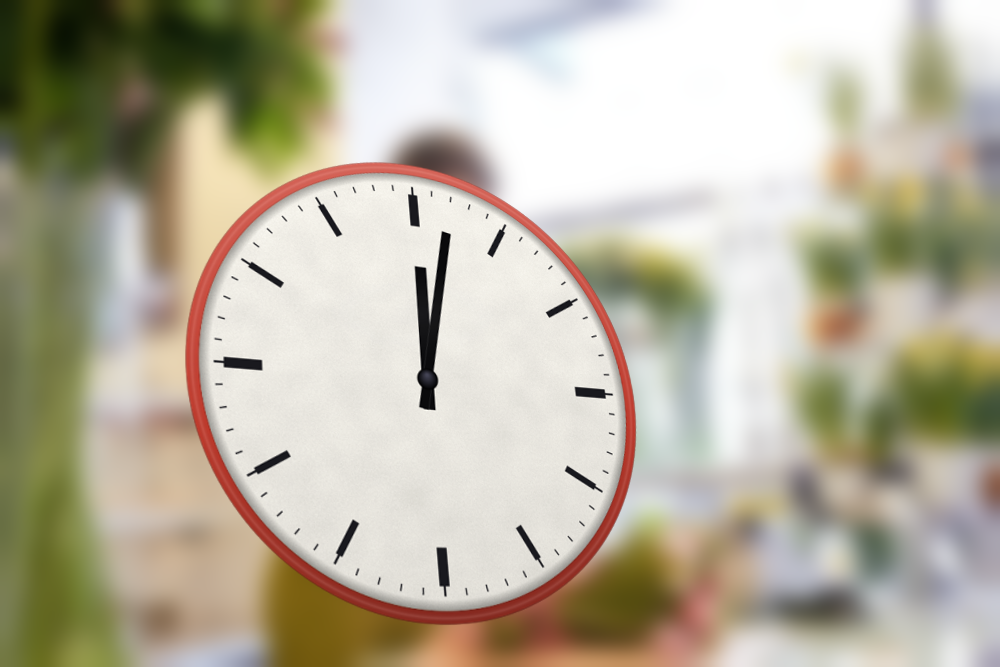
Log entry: 12 h 02 min
